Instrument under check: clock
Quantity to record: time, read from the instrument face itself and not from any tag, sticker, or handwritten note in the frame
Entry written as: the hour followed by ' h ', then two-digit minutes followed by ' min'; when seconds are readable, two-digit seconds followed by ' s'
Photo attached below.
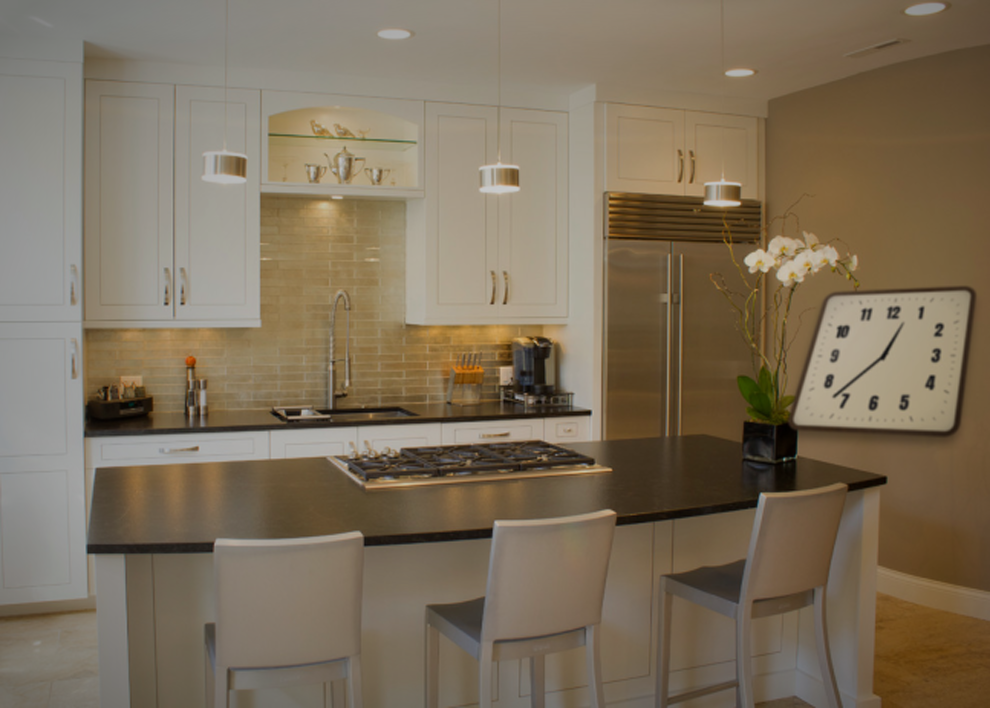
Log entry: 12 h 37 min
